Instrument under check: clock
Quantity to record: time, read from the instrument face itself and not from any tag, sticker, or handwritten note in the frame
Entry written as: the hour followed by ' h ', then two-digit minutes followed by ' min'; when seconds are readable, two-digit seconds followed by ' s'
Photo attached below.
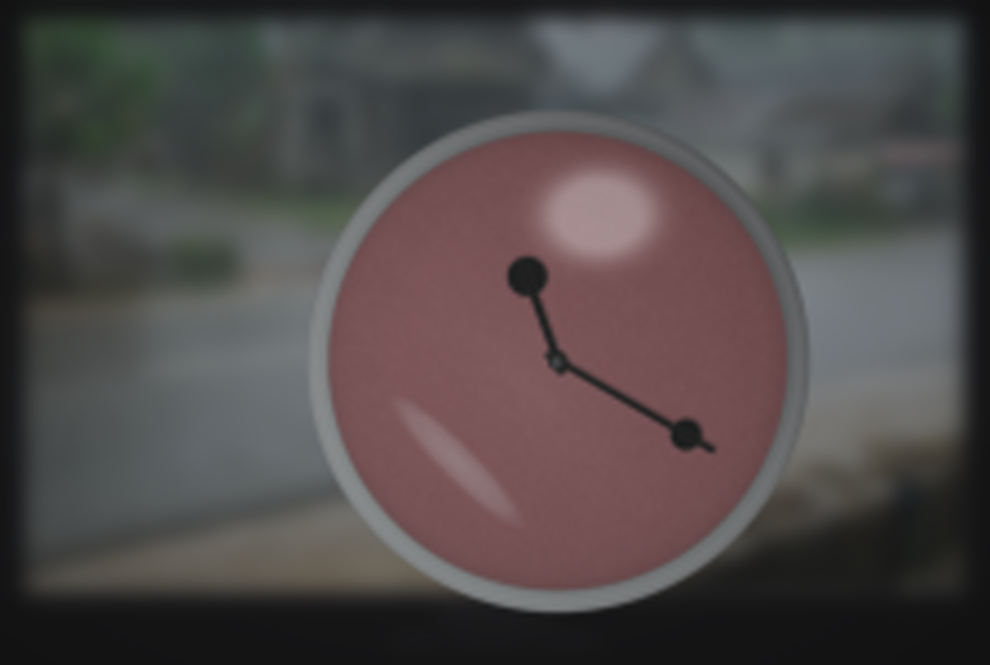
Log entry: 11 h 20 min
